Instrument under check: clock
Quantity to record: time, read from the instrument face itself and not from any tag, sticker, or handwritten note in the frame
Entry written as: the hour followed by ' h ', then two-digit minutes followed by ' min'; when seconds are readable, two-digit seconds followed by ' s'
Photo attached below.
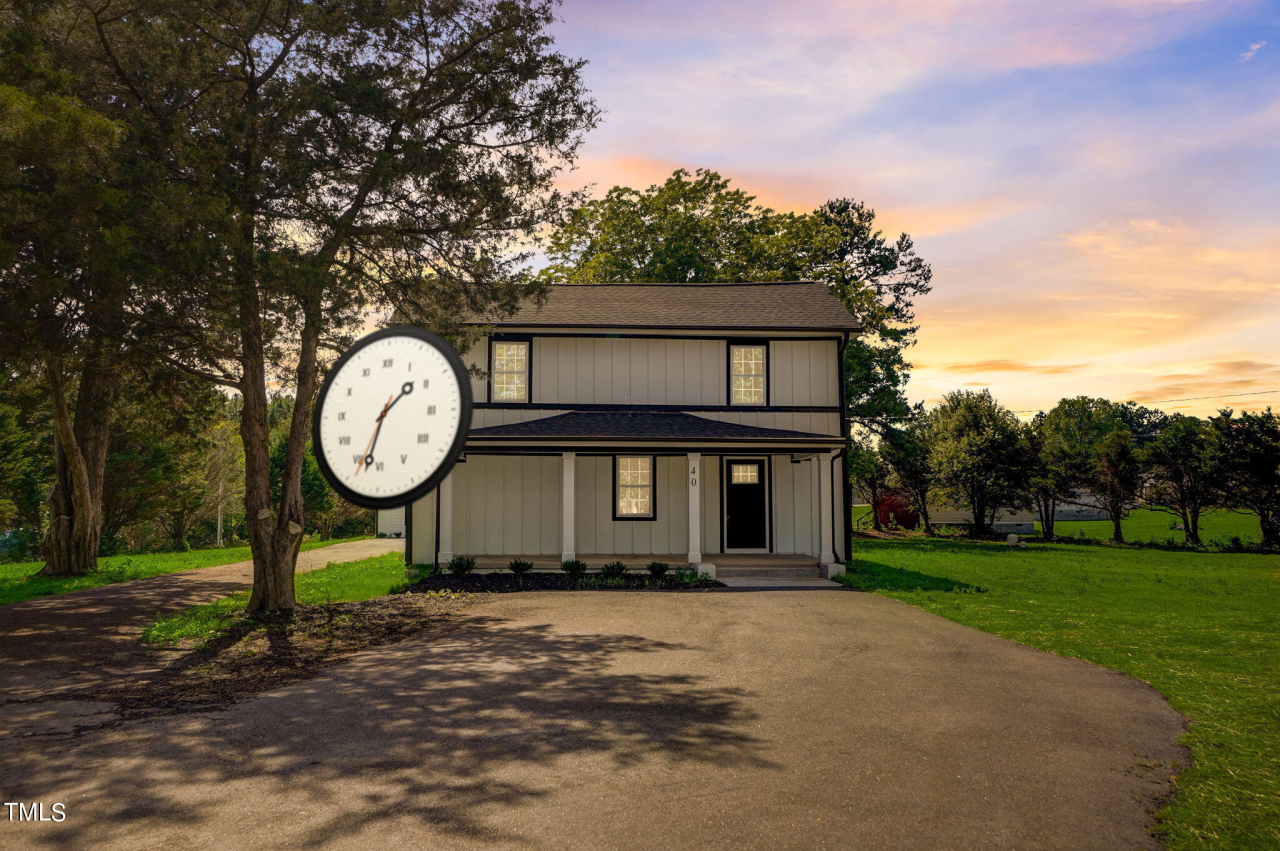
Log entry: 1 h 32 min 34 s
